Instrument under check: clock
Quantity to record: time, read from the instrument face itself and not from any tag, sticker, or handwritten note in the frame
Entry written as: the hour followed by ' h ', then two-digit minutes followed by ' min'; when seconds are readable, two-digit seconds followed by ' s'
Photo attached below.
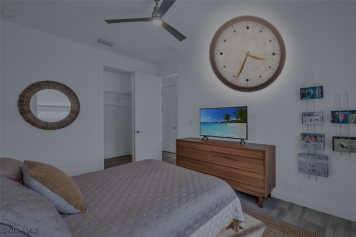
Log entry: 3 h 34 min
